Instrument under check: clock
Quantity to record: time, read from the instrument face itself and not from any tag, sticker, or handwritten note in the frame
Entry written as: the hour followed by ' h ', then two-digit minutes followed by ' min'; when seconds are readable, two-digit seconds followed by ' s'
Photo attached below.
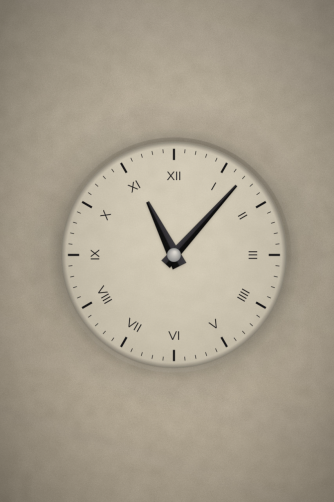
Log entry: 11 h 07 min
